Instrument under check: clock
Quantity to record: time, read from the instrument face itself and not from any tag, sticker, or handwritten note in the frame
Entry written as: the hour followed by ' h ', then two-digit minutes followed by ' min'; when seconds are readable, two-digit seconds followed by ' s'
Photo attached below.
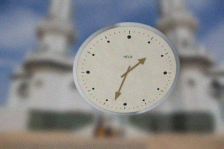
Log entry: 1 h 33 min
